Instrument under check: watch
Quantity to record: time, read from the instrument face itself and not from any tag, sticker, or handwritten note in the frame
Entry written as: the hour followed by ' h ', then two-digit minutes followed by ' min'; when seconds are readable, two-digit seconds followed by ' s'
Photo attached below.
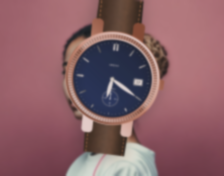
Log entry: 6 h 20 min
